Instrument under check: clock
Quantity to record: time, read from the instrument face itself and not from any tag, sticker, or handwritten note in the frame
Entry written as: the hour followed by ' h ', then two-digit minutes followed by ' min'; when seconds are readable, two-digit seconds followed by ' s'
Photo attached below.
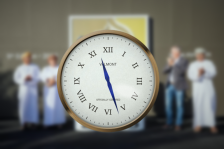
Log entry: 11 h 27 min
